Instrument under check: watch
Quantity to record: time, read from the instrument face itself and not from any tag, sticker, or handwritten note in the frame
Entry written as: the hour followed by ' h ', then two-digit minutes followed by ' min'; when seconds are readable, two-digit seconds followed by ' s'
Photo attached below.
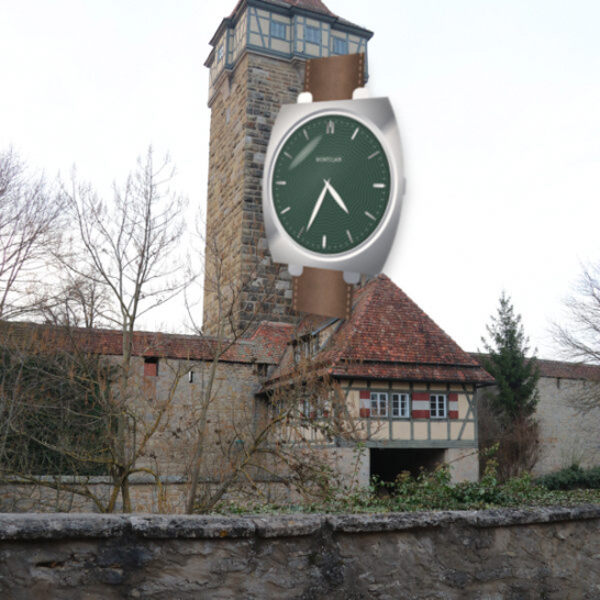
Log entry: 4 h 34 min
